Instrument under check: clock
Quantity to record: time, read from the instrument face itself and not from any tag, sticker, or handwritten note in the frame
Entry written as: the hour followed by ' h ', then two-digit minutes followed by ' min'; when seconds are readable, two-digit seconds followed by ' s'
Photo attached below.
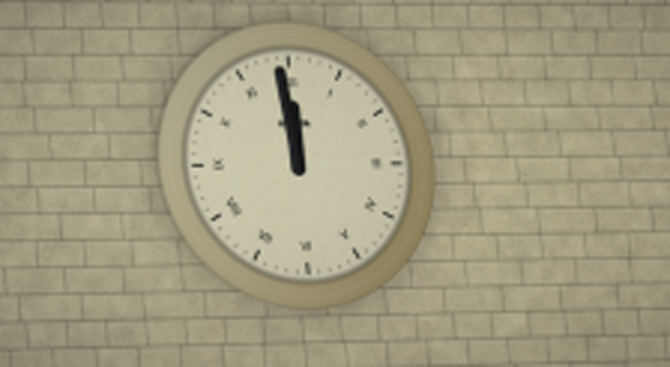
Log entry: 11 h 59 min
